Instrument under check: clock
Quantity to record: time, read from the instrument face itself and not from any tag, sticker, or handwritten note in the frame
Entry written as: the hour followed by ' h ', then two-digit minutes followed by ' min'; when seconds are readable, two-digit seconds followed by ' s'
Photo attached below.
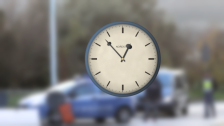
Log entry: 12 h 53 min
